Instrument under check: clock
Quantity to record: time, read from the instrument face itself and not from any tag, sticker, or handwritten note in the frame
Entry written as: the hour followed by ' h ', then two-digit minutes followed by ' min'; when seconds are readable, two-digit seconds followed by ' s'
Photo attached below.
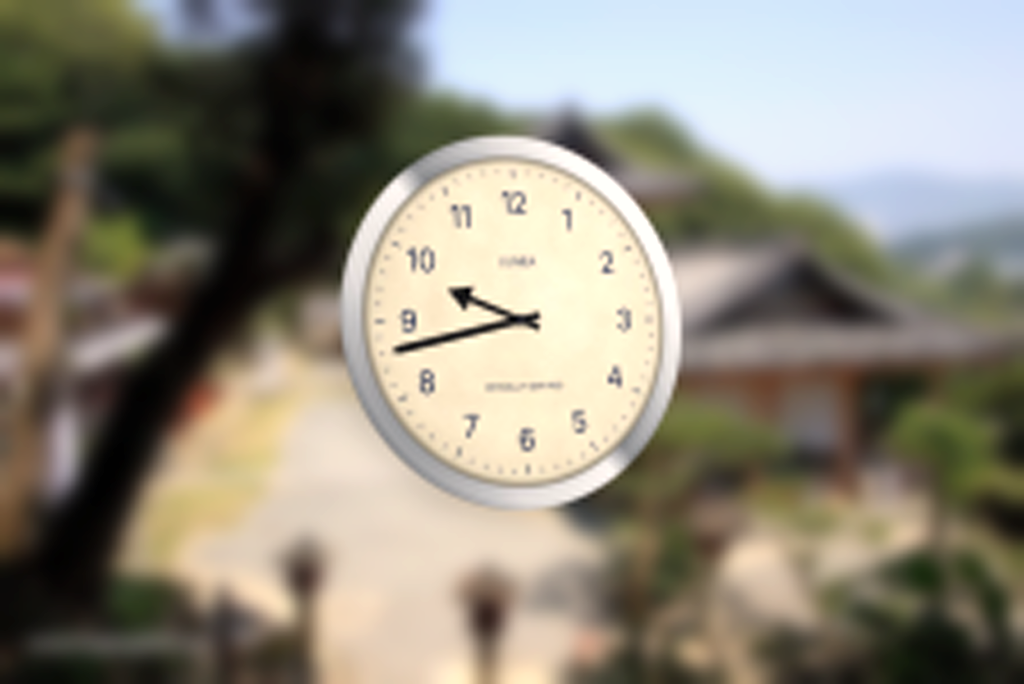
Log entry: 9 h 43 min
